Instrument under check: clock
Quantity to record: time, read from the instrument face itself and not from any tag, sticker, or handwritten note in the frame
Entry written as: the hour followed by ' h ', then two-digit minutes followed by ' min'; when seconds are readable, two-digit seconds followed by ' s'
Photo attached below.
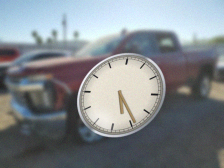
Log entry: 5 h 24 min
